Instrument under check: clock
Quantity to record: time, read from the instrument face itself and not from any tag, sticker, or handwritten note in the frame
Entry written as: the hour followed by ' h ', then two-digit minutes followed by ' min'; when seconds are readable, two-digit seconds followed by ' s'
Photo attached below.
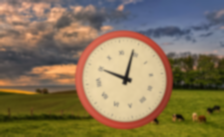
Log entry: 8 h 59 min
